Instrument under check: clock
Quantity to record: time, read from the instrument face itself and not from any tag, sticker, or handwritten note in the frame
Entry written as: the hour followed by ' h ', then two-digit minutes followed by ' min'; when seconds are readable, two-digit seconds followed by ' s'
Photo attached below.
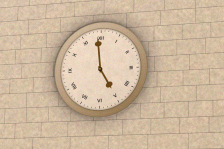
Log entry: 4 h 59 min
